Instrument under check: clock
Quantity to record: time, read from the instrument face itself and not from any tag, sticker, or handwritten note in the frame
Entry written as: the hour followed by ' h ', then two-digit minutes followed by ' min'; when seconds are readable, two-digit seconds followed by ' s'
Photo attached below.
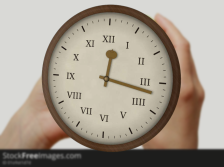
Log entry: 12 h 17 min
